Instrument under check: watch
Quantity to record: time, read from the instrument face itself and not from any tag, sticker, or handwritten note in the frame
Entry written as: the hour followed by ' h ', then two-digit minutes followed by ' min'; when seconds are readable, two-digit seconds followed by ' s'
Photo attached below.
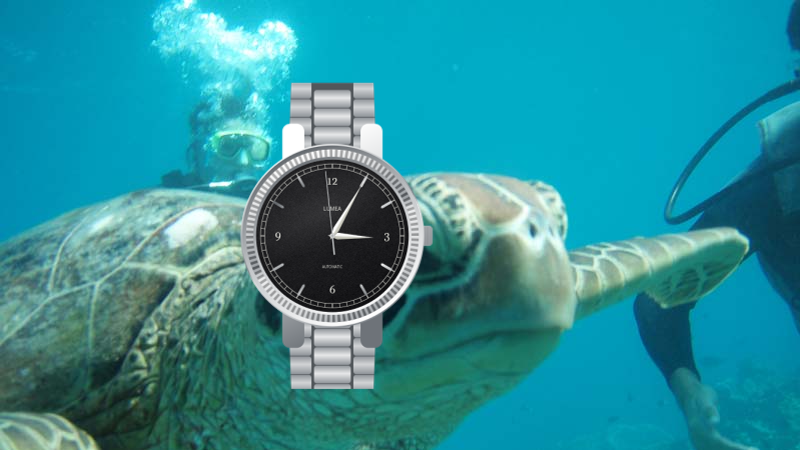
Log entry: 3 h 04 min 59 s
